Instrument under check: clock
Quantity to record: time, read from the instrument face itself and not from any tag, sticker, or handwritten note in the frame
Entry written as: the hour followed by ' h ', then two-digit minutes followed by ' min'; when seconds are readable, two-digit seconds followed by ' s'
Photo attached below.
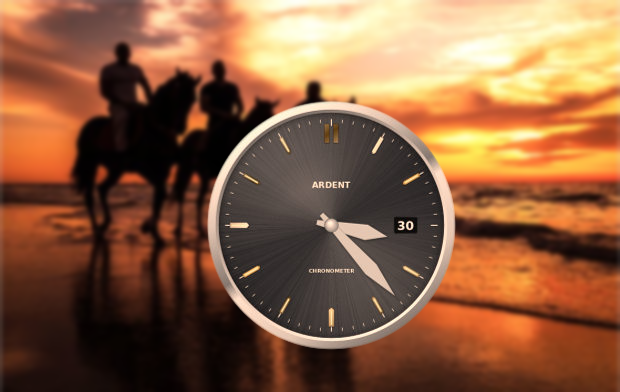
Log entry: 3 h 23 min
